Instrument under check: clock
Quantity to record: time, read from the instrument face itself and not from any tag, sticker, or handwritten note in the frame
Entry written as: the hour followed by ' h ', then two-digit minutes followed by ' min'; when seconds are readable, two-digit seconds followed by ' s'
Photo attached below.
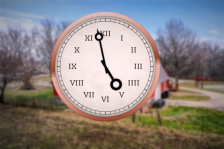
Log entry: 4 h 58 min
